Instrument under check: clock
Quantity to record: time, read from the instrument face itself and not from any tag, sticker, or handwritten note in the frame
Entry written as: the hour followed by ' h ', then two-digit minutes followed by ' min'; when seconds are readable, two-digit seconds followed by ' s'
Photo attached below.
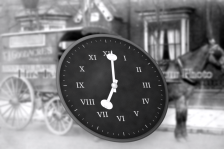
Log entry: 7 h 01 min
